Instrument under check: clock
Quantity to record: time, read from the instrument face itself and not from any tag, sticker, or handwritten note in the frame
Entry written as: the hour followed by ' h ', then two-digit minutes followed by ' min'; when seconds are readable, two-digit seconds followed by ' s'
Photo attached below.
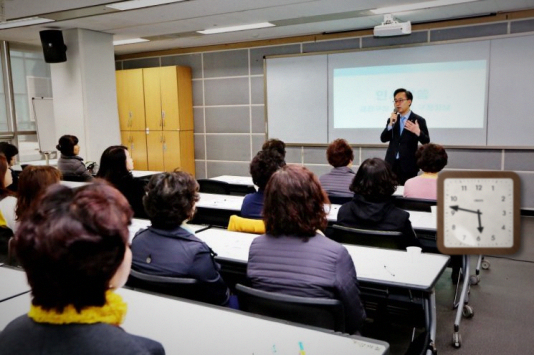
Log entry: 5 h 47 min
